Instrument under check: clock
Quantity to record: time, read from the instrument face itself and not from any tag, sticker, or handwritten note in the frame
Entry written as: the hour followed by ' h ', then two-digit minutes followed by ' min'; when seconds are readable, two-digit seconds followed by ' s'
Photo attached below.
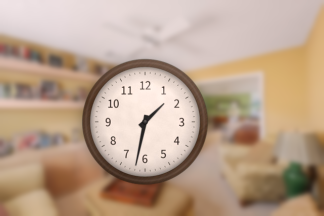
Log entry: 1 h 32 min
